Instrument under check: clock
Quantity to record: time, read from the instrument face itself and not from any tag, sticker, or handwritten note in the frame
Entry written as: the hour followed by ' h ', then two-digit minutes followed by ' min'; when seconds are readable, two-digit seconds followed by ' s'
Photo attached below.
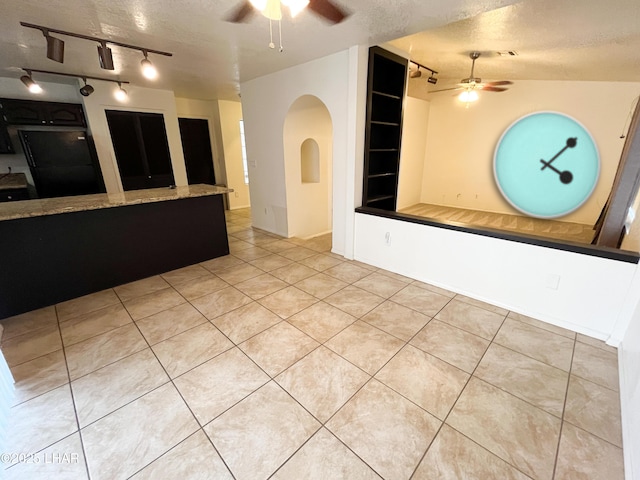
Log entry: 4 h 08 min
